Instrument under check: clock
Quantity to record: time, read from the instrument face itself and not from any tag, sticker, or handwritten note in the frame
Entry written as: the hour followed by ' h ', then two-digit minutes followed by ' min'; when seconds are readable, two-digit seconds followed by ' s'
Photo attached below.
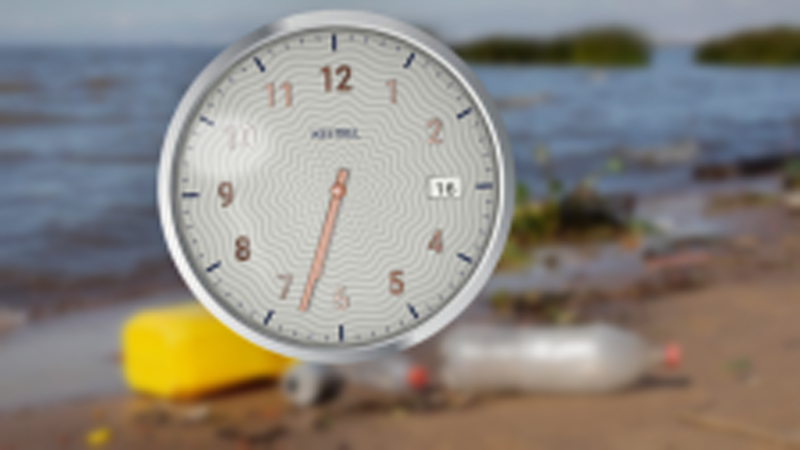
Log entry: 6 h 33 min
